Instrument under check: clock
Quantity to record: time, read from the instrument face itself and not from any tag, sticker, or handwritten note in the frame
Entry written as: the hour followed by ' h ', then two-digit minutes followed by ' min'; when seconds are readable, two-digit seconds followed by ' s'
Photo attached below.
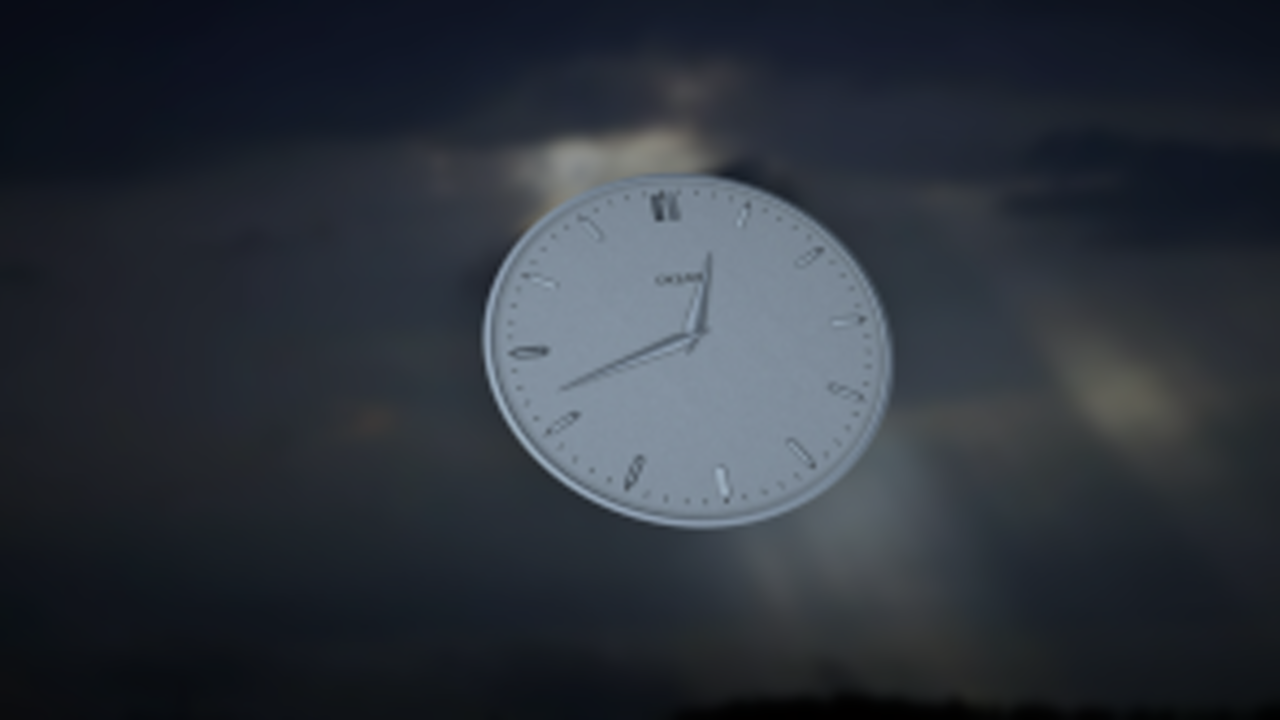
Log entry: 12 h 42 min
